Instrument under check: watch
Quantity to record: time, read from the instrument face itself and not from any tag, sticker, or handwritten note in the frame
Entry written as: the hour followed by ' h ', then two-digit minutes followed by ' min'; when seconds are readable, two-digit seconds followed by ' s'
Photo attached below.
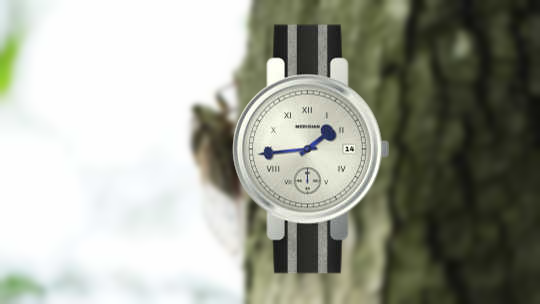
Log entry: 1 h 44 min
